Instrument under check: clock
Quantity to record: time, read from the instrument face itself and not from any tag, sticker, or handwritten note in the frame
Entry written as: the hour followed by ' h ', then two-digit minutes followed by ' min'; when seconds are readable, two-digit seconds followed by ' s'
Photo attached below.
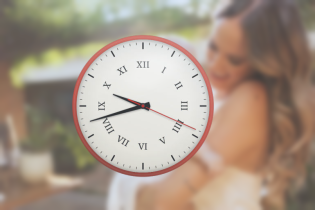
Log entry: 9 h 42 min 19 s
